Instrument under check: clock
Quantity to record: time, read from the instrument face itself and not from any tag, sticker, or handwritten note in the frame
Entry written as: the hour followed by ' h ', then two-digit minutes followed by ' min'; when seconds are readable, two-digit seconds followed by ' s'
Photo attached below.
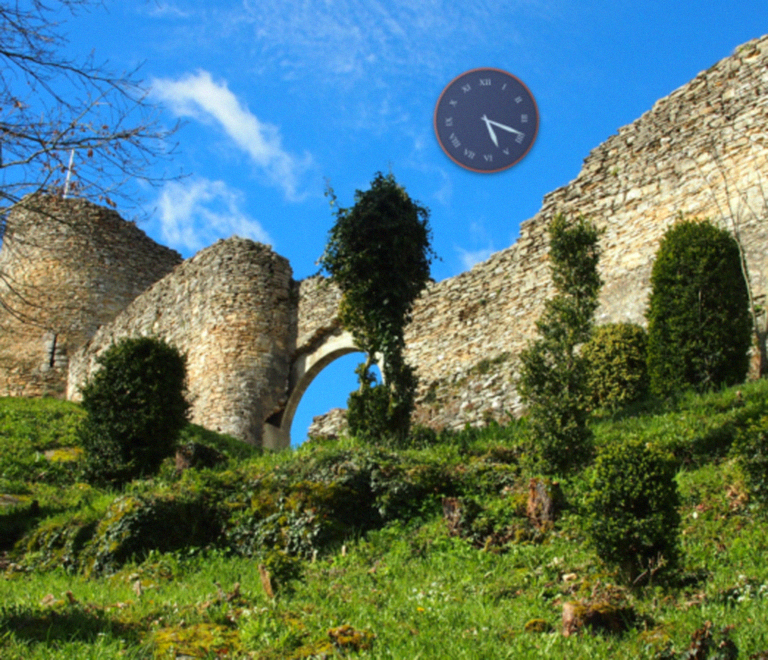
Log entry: 5 h 19 min
